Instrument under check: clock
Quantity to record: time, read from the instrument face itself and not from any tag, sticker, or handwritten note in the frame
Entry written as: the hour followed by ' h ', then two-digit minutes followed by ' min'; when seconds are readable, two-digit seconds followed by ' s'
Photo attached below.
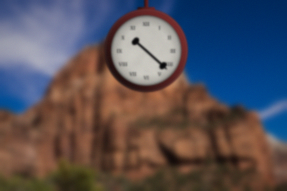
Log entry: 10 h 22 min
